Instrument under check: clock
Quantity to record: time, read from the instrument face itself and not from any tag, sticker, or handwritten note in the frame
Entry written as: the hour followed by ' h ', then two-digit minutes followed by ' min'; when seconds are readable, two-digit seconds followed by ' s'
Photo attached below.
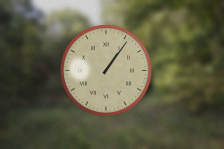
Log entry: 1 h 06 min
